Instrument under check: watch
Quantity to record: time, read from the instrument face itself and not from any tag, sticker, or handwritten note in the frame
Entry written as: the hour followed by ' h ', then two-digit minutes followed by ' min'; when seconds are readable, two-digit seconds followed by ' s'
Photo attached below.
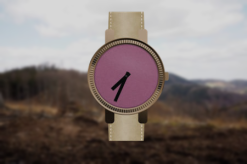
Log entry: 7 h 34 min
